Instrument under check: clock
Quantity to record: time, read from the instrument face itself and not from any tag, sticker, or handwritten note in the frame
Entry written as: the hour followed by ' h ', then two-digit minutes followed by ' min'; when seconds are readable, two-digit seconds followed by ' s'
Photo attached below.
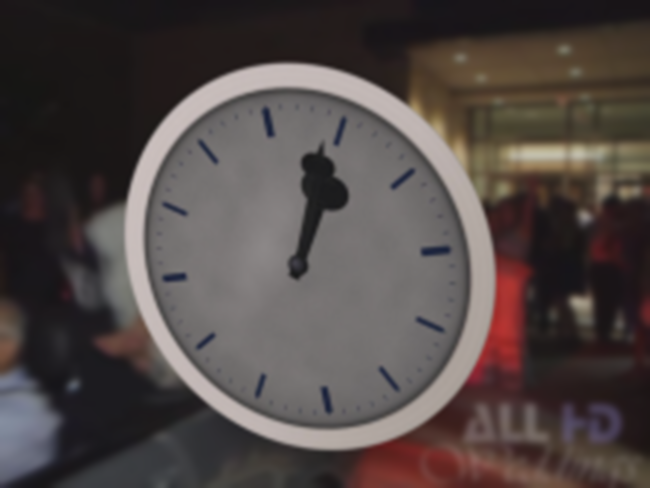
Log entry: 1 h 04 min
